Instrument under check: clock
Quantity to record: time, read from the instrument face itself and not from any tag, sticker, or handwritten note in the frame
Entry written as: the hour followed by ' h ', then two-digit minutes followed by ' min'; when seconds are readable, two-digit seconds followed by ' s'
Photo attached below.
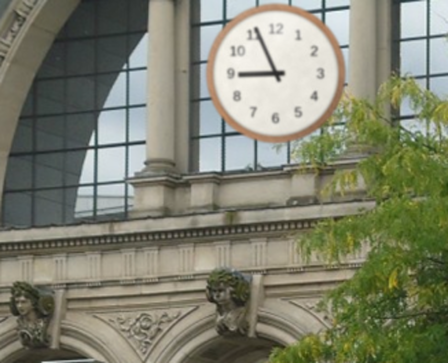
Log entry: 8 h 56 min
